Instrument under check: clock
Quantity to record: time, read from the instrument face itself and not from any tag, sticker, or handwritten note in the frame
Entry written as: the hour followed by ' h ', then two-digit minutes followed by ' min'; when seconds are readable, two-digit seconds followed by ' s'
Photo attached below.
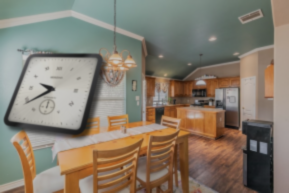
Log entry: 9 h 39 min
